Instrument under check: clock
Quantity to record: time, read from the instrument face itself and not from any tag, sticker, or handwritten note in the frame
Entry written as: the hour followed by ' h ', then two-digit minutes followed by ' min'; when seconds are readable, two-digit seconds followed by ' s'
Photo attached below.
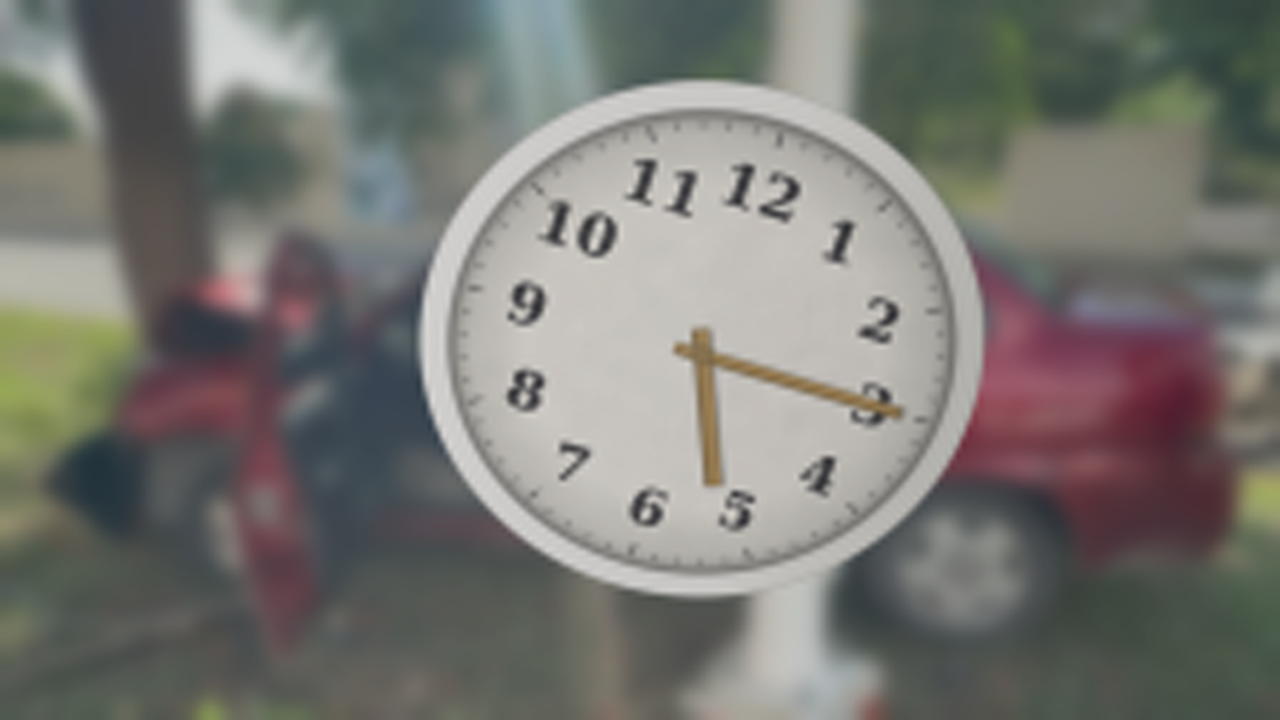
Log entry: 5 h 15 min
